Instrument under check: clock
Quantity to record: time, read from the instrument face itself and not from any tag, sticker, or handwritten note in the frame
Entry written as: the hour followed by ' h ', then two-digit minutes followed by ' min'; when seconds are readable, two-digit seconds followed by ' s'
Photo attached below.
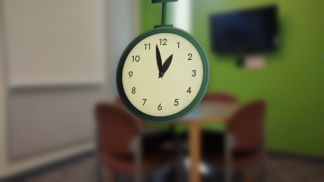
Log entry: 12 h 58 min
